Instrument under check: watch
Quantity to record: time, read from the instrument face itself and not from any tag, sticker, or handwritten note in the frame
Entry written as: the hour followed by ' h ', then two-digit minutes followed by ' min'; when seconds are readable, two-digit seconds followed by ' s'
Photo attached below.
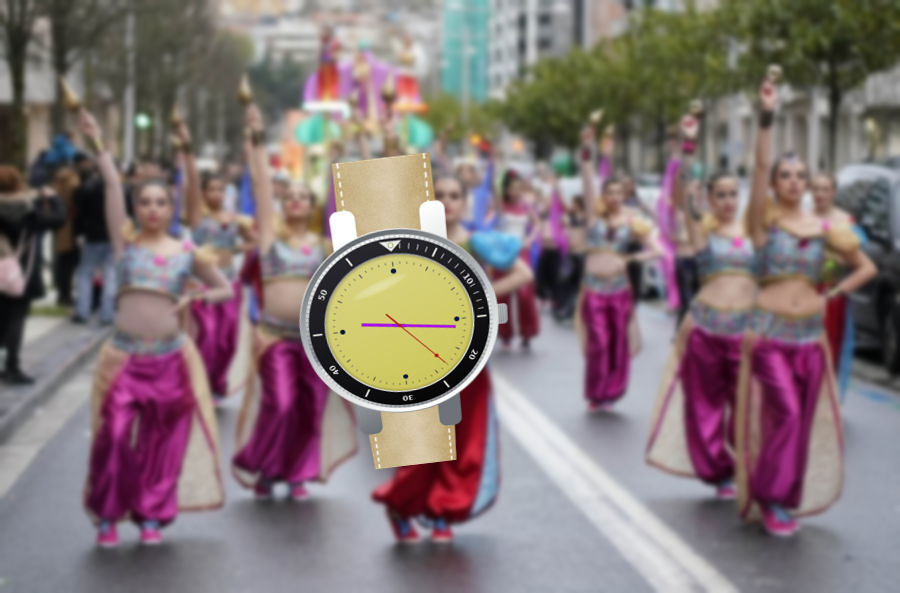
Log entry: 9 h 16 min 23 s
